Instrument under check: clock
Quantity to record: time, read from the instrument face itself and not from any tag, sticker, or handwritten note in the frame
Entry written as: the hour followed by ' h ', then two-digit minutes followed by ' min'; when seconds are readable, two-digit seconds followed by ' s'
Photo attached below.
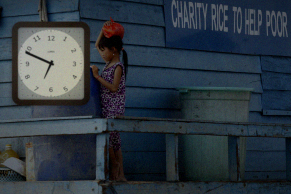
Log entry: 6 h 49 min
